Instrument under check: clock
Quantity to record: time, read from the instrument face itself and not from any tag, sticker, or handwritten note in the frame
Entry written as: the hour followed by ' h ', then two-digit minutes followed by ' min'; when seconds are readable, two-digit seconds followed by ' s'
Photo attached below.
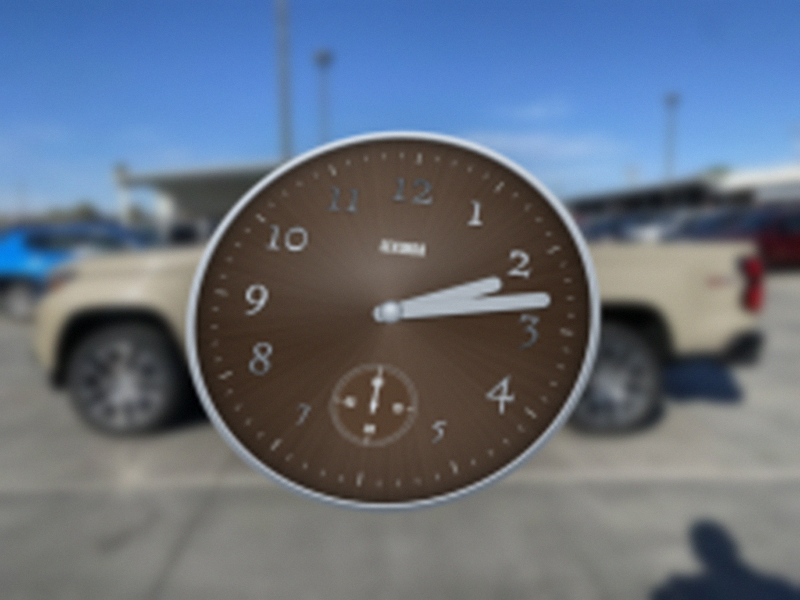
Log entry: 2 h 13 min
